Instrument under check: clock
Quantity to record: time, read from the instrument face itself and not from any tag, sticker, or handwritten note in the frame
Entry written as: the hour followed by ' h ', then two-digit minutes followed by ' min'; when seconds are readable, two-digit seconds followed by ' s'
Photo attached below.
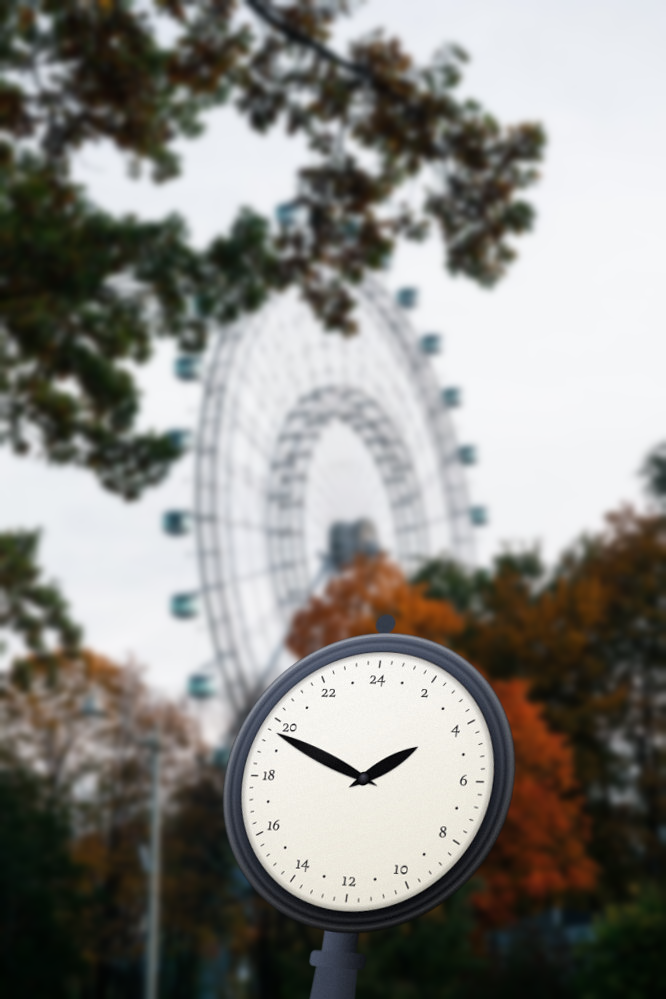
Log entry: 3 h 49 min
